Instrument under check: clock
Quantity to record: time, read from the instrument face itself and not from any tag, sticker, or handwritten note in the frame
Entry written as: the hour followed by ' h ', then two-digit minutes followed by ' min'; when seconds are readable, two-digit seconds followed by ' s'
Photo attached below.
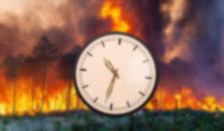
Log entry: 10 h 32 min
